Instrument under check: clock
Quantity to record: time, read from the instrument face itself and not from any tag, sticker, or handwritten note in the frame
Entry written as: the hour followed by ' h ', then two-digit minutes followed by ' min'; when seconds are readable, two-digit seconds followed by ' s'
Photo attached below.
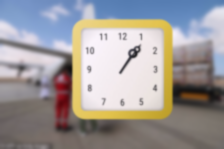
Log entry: 1 h 06 min
